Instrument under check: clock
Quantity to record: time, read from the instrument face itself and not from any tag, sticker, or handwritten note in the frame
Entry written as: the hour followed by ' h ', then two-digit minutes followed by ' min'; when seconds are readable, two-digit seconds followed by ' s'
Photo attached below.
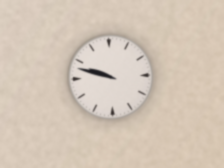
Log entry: 9 h 48 min
